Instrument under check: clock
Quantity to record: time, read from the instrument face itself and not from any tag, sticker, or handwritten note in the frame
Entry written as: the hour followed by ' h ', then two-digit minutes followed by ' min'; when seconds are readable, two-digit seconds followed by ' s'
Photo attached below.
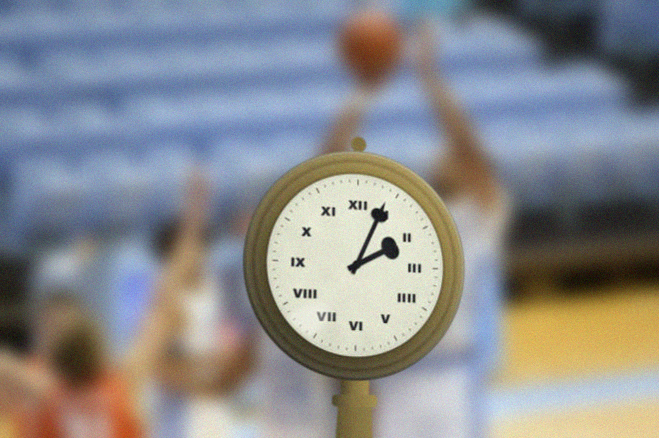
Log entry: 2 h 04 min
